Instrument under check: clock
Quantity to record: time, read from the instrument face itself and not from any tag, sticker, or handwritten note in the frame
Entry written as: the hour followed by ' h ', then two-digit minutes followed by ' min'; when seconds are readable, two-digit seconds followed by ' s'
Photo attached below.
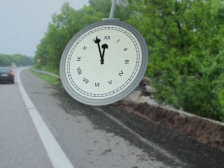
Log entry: 11 h 56 min
